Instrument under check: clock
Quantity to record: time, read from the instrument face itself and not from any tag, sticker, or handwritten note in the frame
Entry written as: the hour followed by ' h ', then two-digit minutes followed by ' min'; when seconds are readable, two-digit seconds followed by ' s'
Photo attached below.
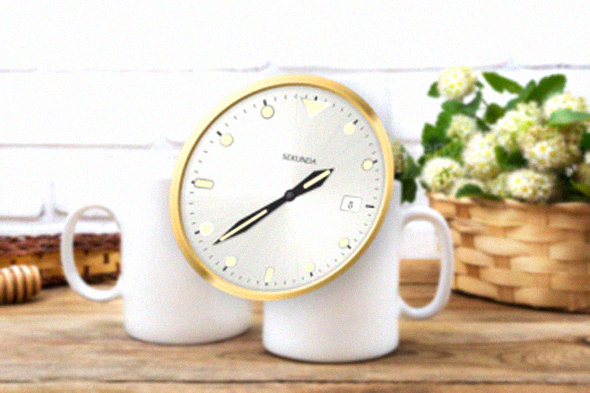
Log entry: 1 h 38 min
